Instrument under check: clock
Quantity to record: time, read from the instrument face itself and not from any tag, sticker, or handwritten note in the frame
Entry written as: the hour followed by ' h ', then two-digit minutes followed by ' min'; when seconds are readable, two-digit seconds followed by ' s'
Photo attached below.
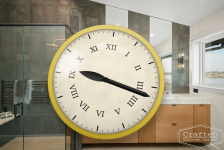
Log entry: 9 h 17 min
